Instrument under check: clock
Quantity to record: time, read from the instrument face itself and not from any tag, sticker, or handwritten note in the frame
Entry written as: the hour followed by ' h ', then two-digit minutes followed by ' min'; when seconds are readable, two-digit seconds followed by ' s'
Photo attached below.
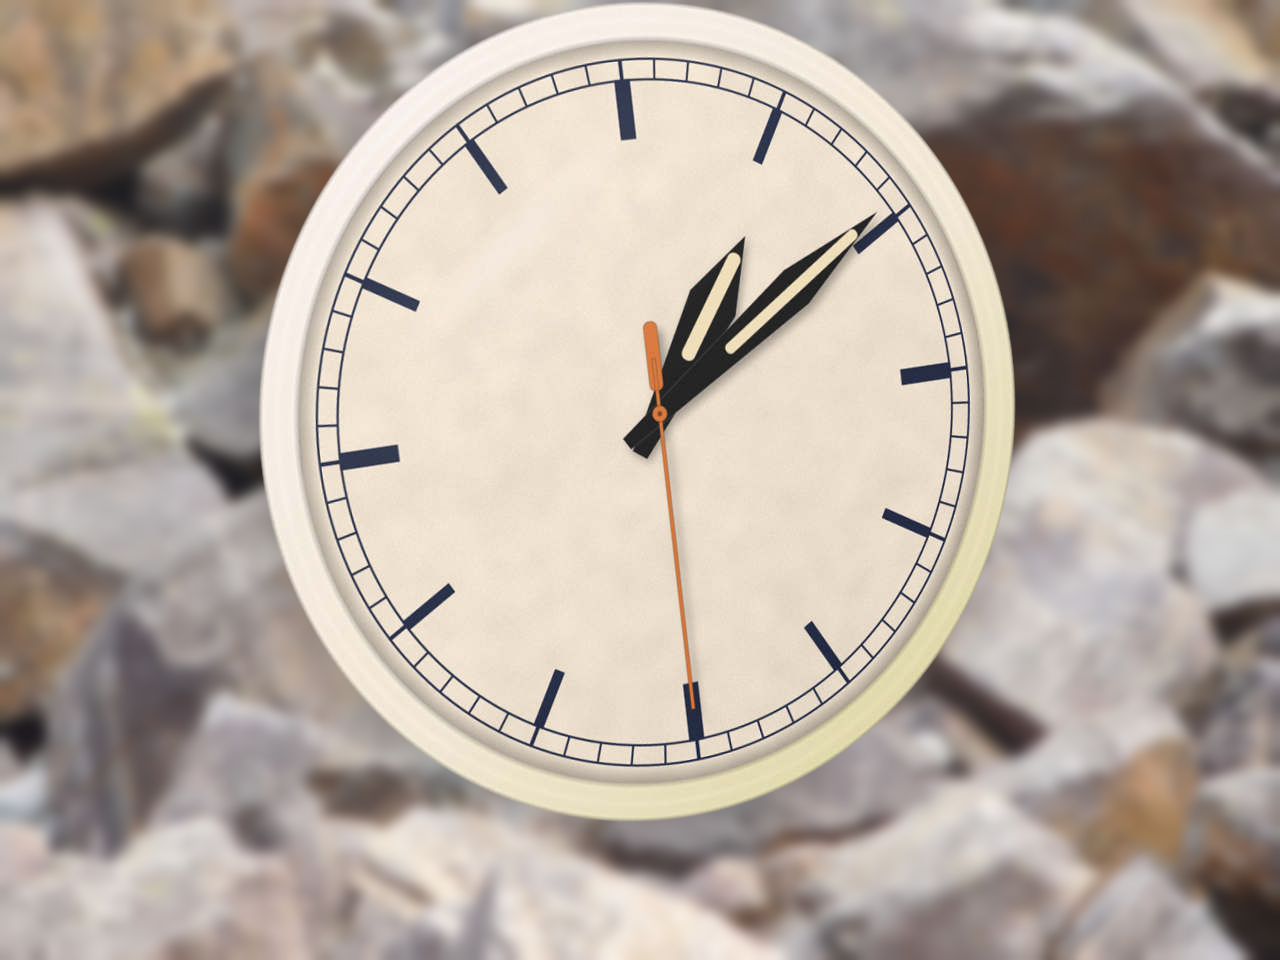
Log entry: 1 h 09 min 30 s
